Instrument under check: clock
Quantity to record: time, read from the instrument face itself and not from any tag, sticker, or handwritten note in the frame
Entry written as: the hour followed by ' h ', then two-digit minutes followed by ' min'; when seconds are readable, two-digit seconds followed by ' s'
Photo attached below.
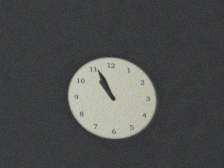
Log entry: 10 h 56 min
